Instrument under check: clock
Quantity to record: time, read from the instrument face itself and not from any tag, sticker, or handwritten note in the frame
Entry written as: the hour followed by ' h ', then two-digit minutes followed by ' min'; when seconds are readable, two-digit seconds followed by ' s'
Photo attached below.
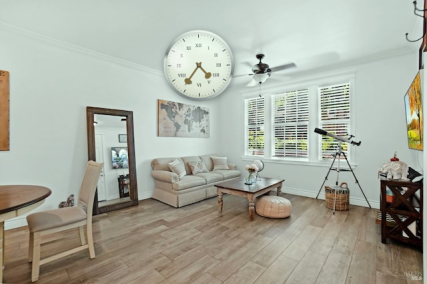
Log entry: 4 h 36 min
